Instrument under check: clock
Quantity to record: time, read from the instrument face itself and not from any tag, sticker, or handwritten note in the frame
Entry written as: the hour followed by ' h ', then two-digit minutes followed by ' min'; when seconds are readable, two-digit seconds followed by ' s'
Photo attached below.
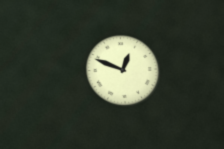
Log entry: 12 h 49 min
